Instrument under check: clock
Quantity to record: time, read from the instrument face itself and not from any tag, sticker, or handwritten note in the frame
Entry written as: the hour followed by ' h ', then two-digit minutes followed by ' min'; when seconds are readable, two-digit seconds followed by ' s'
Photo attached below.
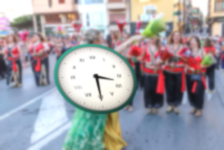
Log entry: 3 h 30 min
